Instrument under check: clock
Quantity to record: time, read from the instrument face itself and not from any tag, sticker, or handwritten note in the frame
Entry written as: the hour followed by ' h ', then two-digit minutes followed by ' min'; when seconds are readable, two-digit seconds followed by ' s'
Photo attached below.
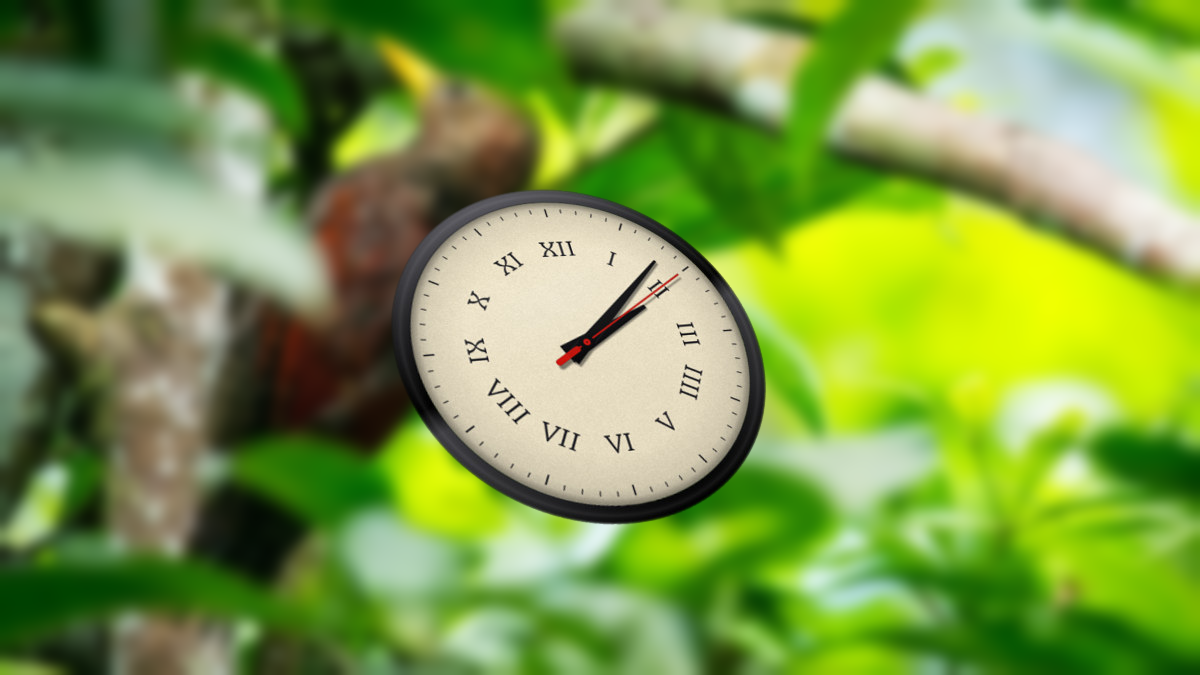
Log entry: 2 h 08 min 10 s
